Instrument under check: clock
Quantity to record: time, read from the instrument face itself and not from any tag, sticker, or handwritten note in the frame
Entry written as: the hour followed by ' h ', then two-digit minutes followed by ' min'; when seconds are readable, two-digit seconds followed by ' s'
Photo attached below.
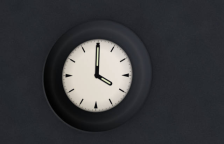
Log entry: 4 h 00 min
